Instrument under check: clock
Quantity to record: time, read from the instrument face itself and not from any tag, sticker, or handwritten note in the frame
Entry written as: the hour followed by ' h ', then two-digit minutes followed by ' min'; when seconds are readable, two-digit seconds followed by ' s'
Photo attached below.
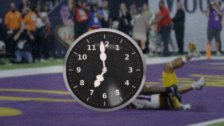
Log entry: 6 h 59 min
